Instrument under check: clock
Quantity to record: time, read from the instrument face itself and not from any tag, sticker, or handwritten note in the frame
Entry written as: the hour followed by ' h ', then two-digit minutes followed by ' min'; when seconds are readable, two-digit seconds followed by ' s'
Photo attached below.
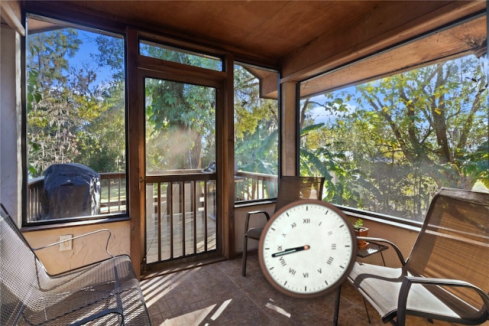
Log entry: 8 h 43 min
